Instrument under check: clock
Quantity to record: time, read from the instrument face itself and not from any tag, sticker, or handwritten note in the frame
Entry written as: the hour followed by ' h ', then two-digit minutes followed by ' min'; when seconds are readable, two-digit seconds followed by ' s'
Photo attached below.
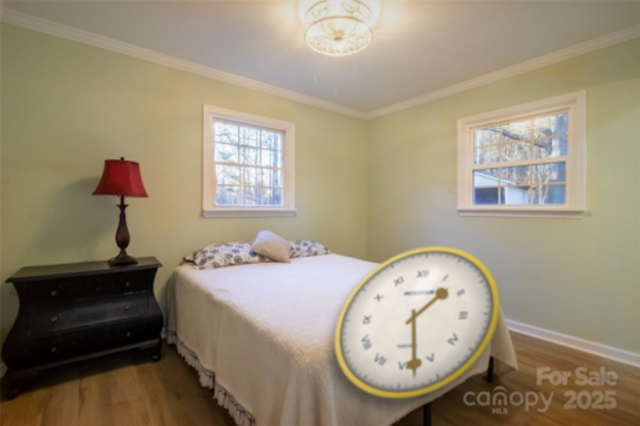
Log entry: 1 h 28 min
